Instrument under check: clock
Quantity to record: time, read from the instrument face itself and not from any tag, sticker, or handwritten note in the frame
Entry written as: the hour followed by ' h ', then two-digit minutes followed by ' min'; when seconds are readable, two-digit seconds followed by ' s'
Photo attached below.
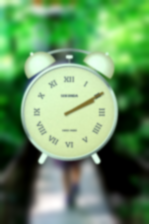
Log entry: 2 h 10 min
